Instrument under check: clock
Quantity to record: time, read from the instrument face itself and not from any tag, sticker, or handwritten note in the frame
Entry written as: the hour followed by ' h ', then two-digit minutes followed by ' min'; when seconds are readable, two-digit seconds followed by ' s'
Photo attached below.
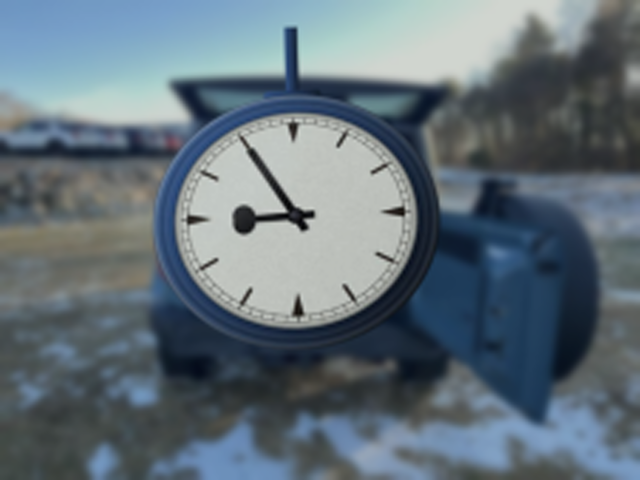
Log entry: 8 h 55 min
